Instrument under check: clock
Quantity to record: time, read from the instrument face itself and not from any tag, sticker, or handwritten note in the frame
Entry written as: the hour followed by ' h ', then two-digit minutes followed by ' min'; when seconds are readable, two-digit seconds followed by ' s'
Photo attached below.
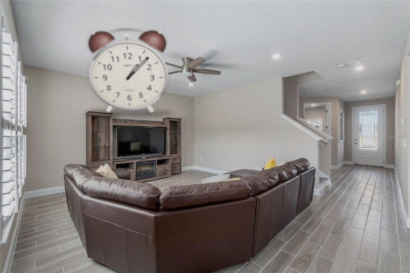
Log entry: 1 h 07 min
